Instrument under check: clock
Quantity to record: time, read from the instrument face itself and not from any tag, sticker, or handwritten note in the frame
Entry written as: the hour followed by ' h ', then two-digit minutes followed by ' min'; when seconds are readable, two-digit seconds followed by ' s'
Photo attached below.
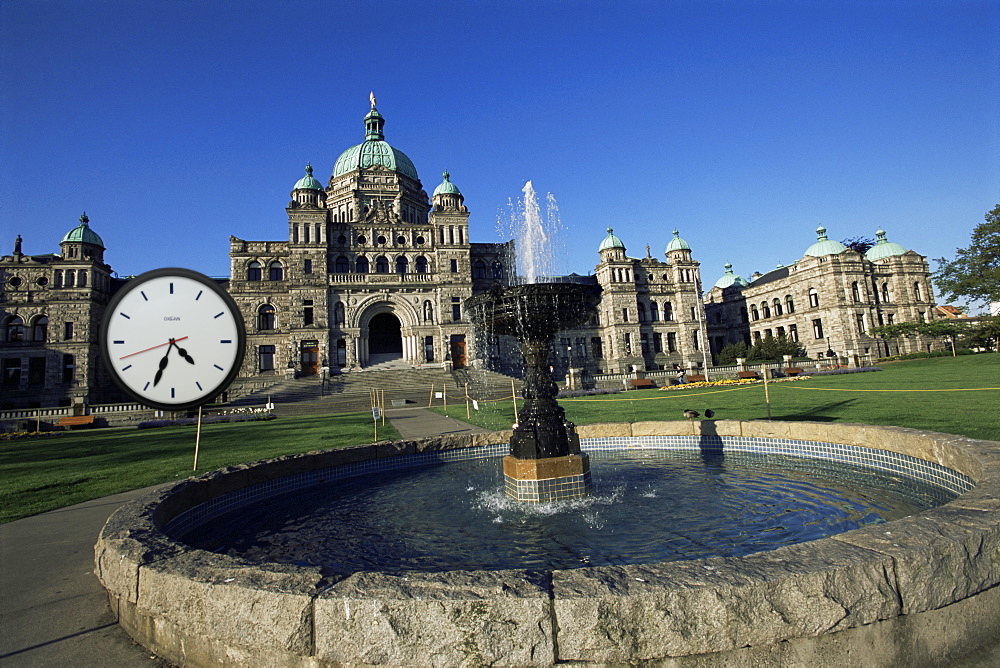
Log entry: 4 h 33 min 42 s
